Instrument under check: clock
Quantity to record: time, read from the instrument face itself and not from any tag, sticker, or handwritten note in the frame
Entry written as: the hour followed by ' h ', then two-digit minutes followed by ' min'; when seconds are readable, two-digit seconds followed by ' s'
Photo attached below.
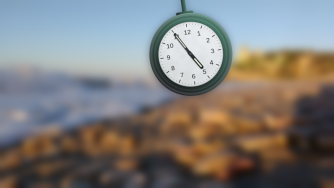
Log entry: 4 h 55 min
